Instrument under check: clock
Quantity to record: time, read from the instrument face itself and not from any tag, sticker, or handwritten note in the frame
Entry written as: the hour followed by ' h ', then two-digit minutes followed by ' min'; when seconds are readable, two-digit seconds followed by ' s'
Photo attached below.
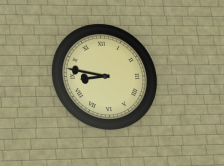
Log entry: 8 h 47 min
